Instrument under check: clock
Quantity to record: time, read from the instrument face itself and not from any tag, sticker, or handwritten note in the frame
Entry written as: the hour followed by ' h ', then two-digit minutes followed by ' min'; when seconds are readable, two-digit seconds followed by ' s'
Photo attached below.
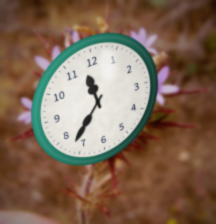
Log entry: 11 h 37 min
